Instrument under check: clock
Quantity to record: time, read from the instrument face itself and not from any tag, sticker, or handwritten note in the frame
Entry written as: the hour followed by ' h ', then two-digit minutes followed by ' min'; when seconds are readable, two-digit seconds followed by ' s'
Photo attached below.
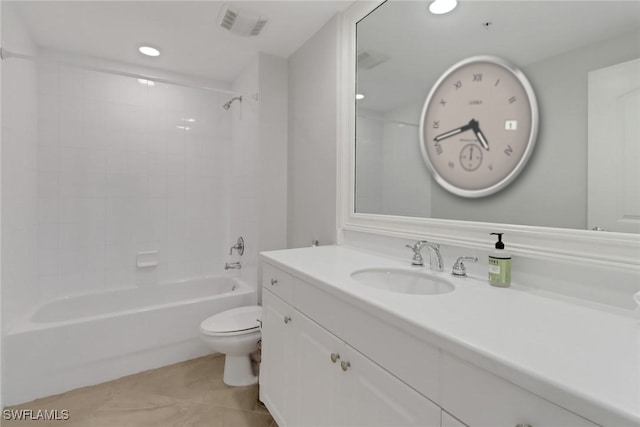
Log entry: 4 h 42 min
